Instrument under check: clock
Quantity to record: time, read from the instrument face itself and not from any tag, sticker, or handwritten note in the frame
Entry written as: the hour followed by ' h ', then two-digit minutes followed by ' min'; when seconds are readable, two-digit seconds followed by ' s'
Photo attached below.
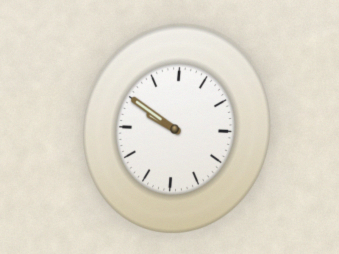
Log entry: 9 h 50 min
